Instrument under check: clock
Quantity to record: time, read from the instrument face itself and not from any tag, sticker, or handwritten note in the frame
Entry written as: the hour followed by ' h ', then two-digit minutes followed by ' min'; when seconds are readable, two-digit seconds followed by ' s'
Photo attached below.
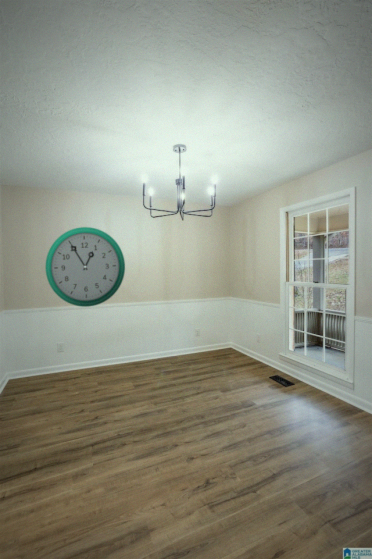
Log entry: 12 h 55 min
